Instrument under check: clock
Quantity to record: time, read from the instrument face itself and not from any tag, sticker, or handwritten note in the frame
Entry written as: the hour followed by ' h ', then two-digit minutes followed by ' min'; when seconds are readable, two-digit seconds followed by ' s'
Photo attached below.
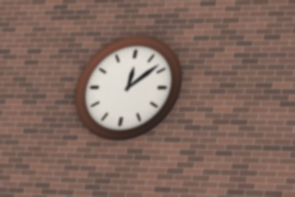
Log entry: 12 h 08 min
